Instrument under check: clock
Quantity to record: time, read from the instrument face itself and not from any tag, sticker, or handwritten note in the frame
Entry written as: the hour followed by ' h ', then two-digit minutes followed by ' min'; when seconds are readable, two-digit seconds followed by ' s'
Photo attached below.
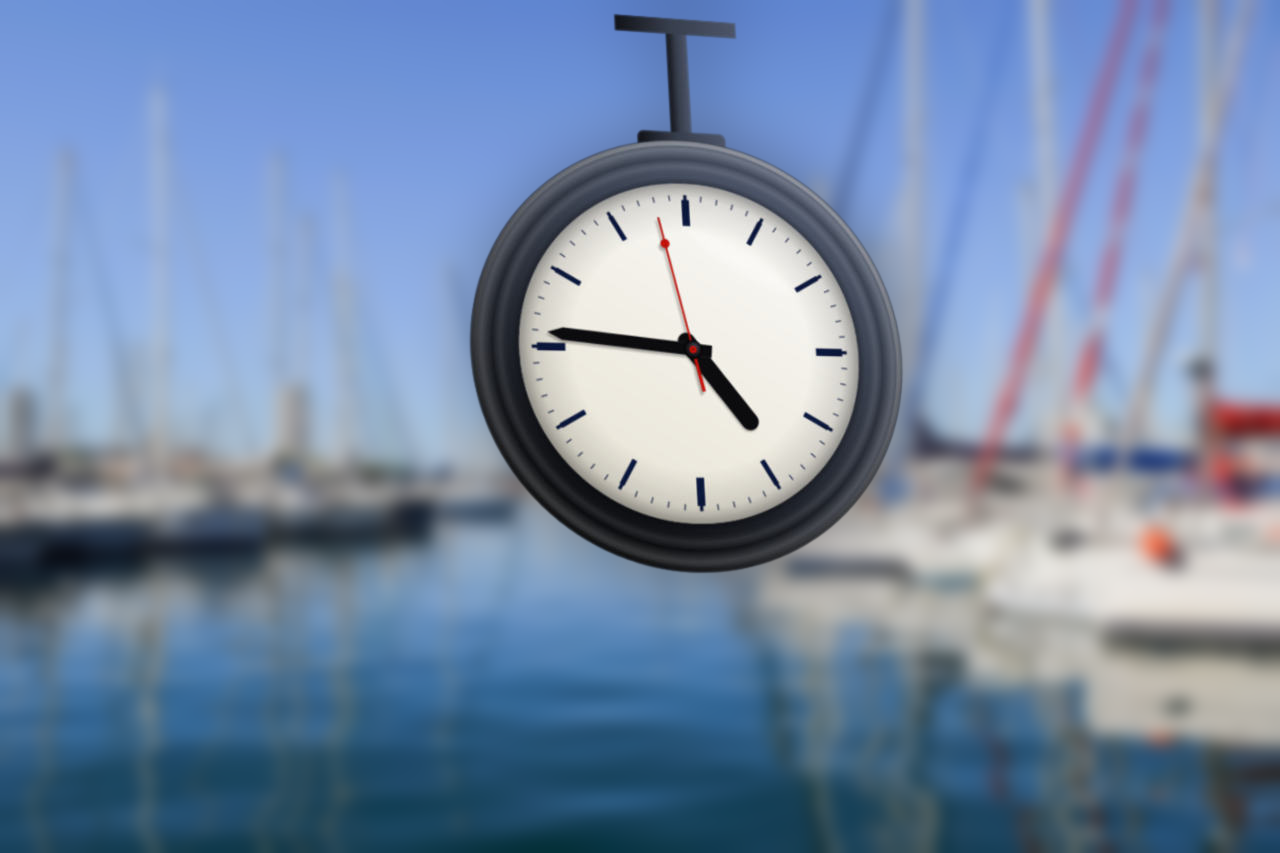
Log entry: 4 h 45 min 58 s
